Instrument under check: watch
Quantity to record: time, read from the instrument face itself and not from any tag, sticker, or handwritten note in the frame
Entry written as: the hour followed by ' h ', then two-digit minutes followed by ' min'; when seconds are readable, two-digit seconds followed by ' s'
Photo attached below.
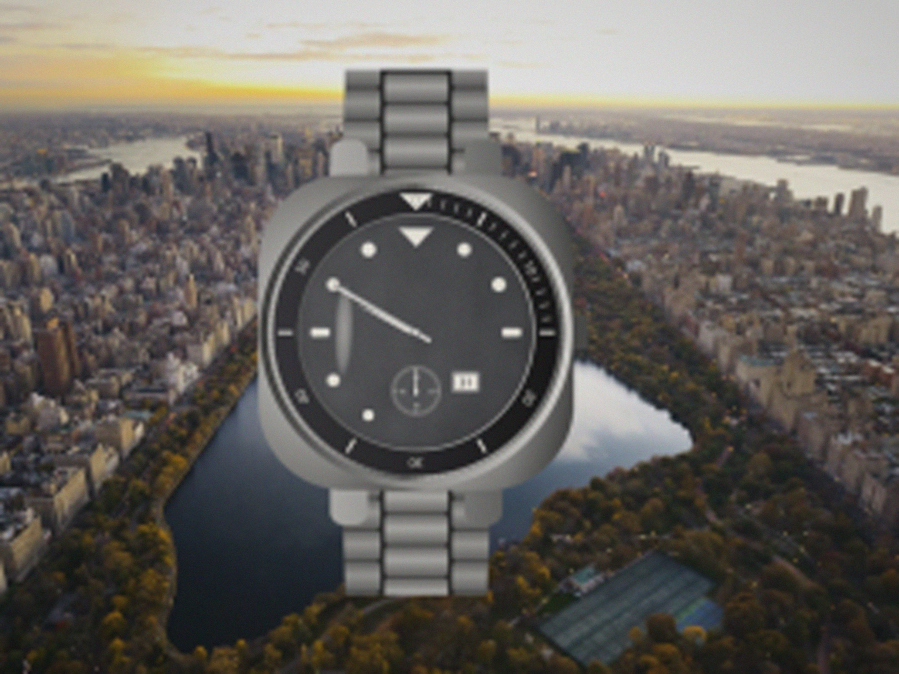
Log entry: 9 h 50 min
